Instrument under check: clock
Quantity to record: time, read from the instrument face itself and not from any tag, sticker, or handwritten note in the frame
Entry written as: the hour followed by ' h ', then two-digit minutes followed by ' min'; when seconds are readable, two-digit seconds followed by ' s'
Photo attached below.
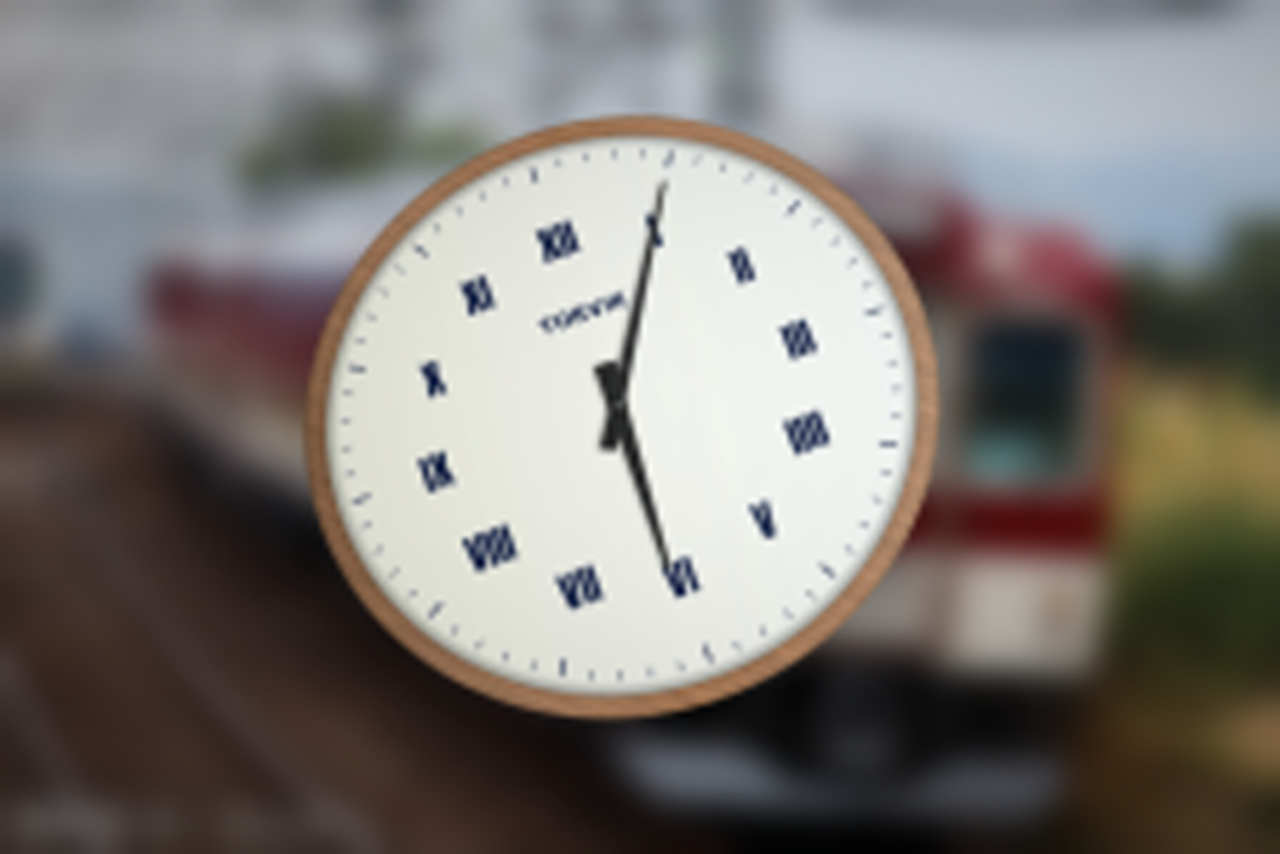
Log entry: 6 h 05 min
